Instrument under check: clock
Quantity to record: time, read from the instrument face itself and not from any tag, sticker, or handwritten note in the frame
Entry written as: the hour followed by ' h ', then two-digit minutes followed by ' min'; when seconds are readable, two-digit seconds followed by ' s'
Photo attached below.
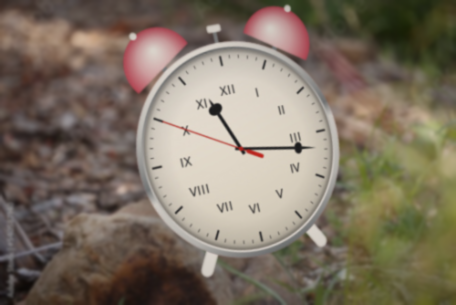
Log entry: 11 h 16 min 50 s
